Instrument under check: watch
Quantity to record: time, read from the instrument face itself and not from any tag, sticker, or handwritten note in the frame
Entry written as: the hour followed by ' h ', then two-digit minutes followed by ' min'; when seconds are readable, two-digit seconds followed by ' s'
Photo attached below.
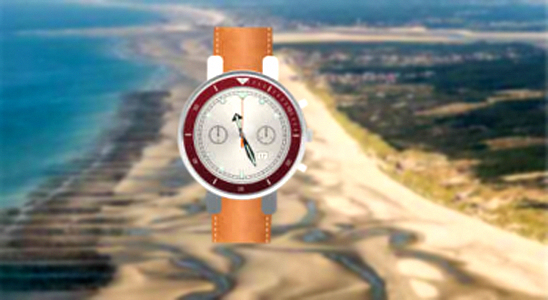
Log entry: 11 h 26 min
